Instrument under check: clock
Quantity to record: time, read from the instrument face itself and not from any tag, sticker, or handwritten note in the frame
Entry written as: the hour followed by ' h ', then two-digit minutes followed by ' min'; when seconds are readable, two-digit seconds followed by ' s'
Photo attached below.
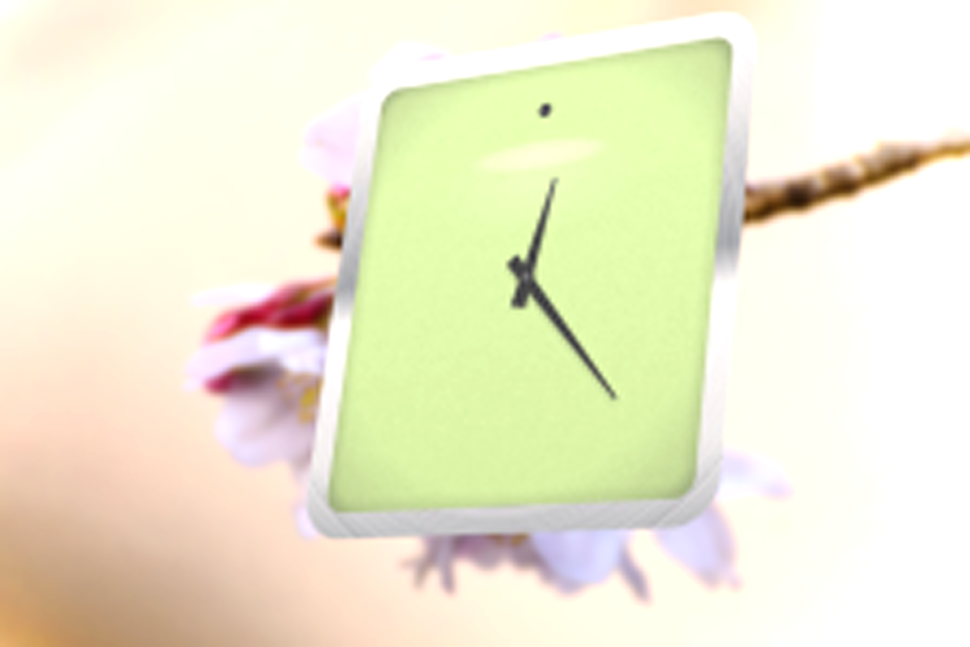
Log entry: 12 h 23 min
